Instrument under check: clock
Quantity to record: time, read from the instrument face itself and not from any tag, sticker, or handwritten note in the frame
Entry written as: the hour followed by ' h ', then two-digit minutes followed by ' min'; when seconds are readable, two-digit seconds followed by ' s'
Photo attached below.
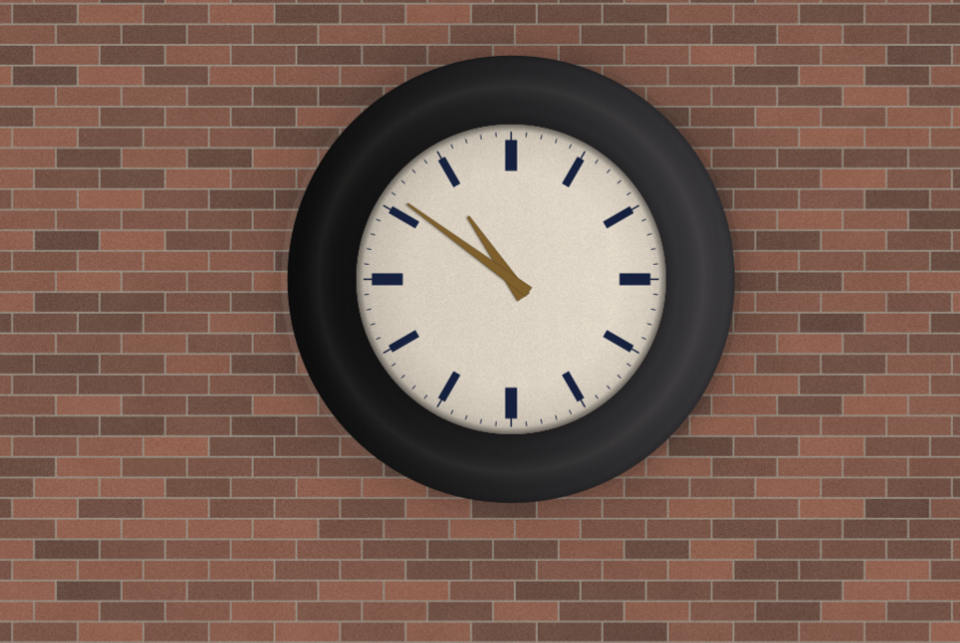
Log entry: 10 h 51 min
